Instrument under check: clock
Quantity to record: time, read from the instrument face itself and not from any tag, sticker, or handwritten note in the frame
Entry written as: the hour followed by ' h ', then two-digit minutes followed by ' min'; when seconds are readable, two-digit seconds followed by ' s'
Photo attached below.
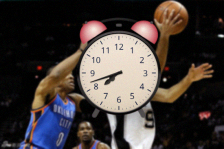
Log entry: 7 h 42 min
